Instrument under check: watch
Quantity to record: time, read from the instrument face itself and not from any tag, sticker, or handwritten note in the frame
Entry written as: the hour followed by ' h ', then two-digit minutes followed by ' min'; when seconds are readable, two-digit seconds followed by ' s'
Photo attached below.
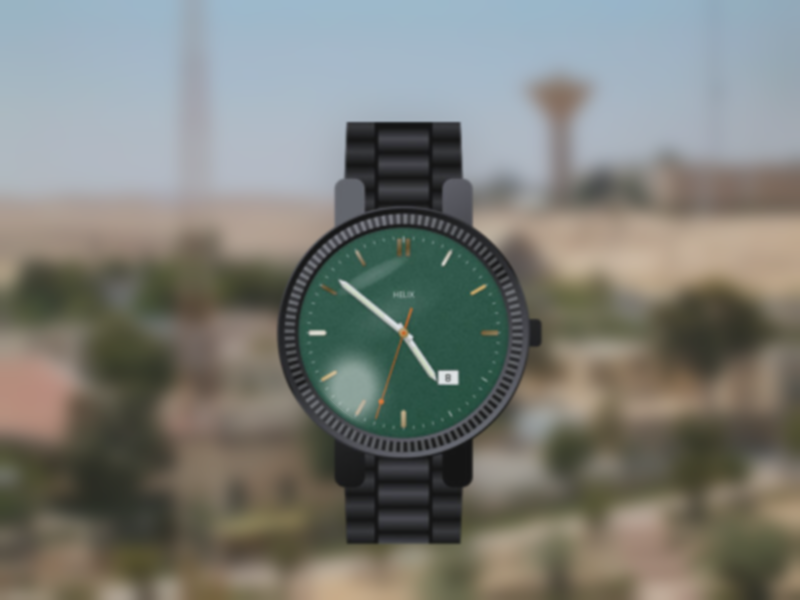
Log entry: 4 h 51 min 33 s
